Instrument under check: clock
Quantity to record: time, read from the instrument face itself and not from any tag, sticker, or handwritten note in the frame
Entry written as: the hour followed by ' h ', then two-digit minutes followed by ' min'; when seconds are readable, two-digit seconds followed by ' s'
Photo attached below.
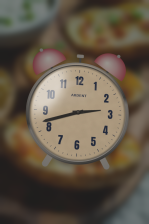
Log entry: 2 h 42 min
